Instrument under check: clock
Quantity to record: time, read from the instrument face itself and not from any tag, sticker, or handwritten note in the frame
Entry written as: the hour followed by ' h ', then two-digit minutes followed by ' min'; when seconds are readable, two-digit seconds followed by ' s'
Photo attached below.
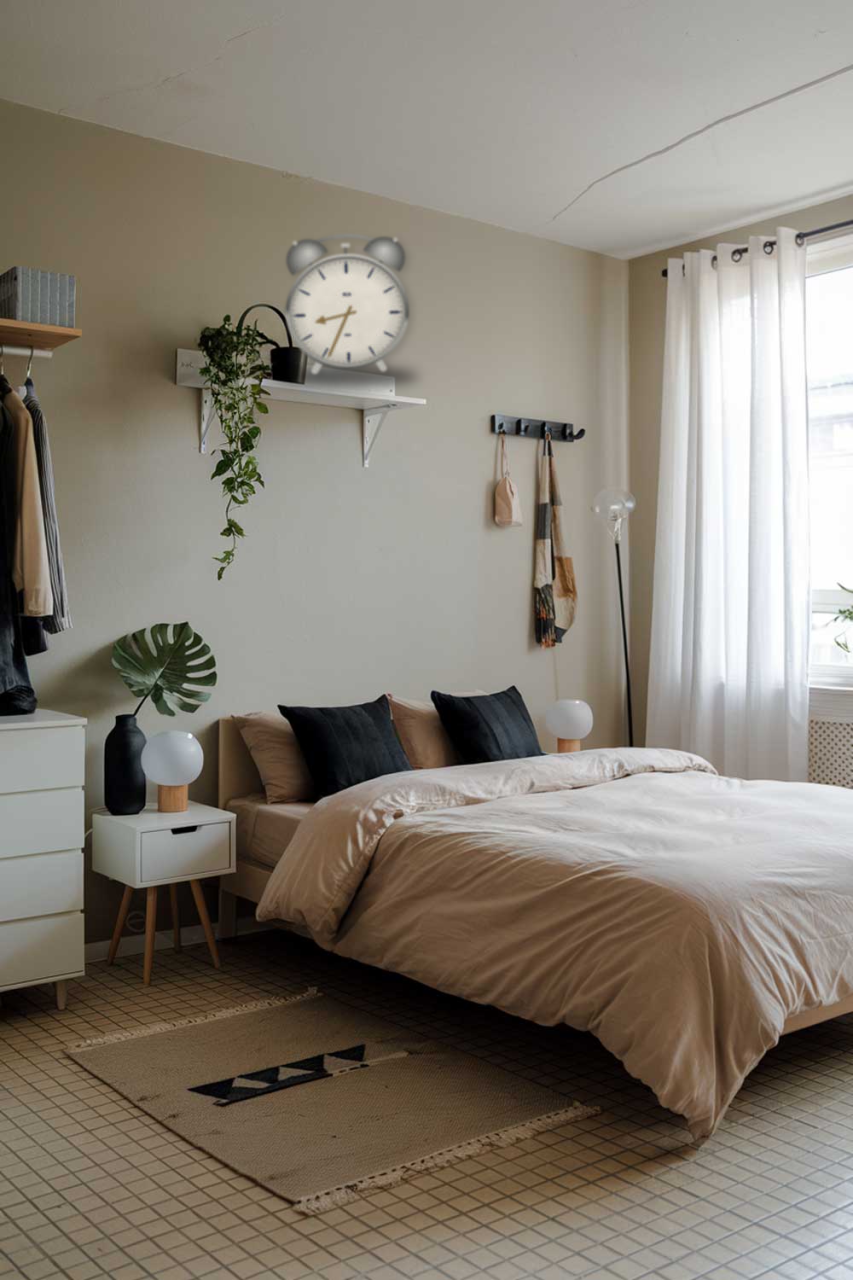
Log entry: 8 h 34 min
